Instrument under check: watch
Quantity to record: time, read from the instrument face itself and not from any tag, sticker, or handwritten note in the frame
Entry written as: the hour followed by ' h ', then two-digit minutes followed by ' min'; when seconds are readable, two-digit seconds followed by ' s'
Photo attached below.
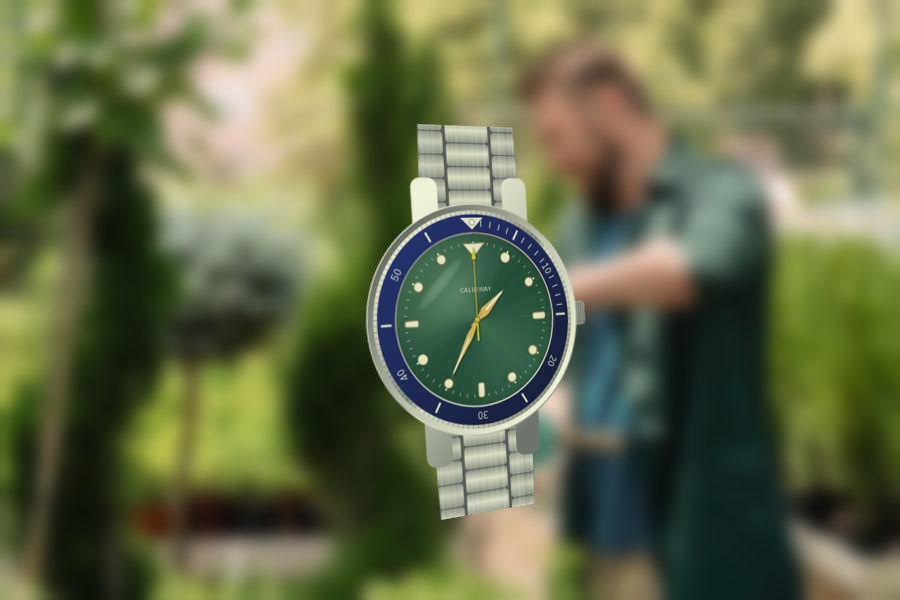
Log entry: 1 h 35 min 00 s
